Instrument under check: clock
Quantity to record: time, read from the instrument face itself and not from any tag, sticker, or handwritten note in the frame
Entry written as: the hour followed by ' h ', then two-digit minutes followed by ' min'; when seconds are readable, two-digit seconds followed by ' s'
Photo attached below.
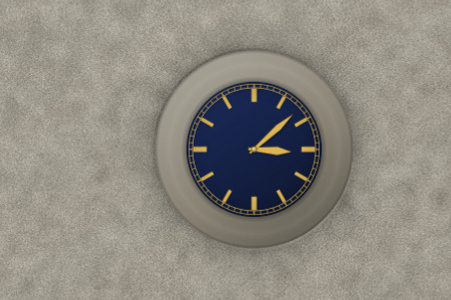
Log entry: 3 h 08 min
